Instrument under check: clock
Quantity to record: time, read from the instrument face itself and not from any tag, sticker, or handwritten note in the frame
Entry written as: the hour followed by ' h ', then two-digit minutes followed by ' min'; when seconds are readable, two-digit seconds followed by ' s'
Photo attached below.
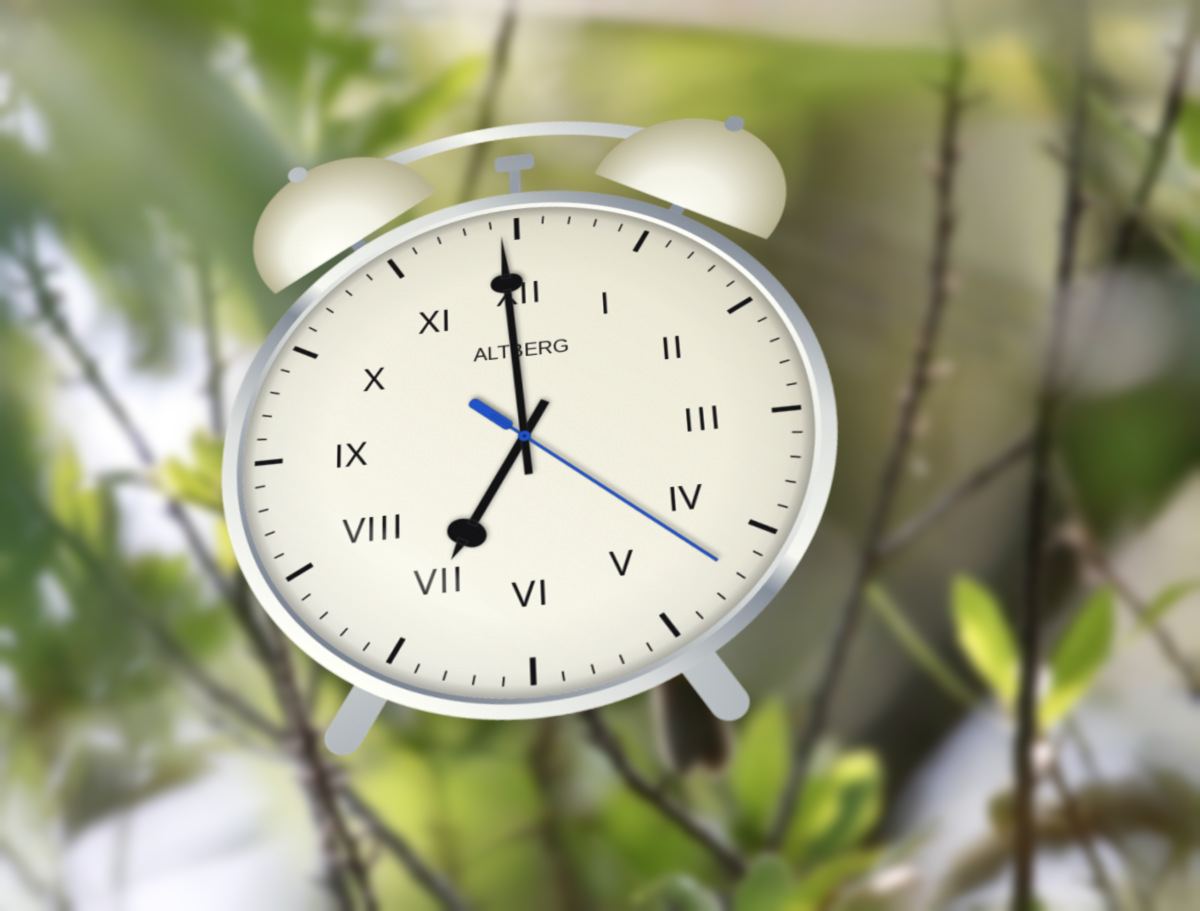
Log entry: 6 h 59 min 22 s
